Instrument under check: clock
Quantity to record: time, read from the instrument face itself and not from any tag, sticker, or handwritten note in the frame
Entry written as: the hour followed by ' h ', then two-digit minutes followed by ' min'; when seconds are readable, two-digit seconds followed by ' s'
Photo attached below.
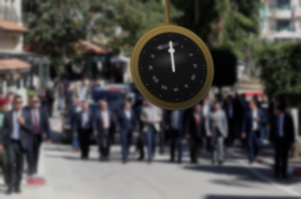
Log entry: 12 h 00 min
